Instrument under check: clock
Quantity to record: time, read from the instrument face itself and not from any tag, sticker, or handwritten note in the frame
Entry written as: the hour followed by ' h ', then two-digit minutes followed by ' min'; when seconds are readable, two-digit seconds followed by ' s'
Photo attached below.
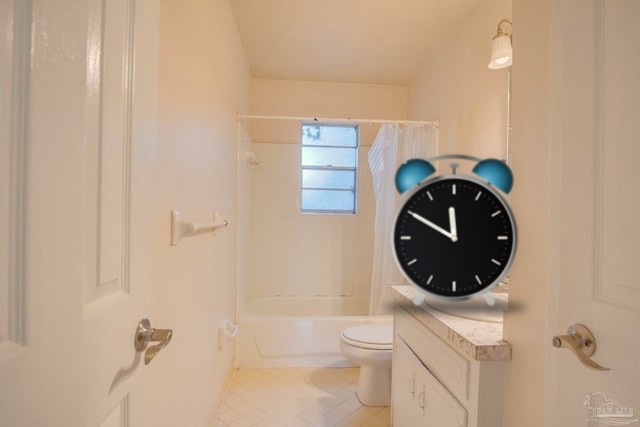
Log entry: 11 h 50 min
